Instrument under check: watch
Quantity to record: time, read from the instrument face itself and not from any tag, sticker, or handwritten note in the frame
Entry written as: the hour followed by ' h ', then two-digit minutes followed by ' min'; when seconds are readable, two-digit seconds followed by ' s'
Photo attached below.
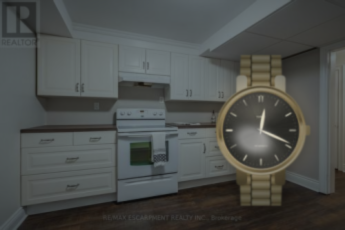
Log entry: 12 h 19 min
